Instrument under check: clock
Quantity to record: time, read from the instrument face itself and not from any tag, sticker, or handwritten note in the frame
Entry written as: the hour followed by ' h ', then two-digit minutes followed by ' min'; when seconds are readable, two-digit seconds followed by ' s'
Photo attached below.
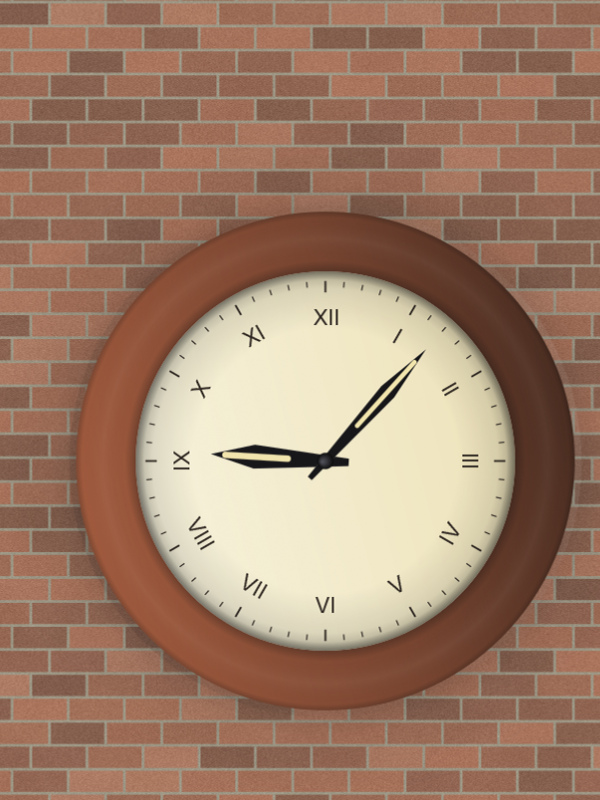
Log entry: 9 h 07 min
